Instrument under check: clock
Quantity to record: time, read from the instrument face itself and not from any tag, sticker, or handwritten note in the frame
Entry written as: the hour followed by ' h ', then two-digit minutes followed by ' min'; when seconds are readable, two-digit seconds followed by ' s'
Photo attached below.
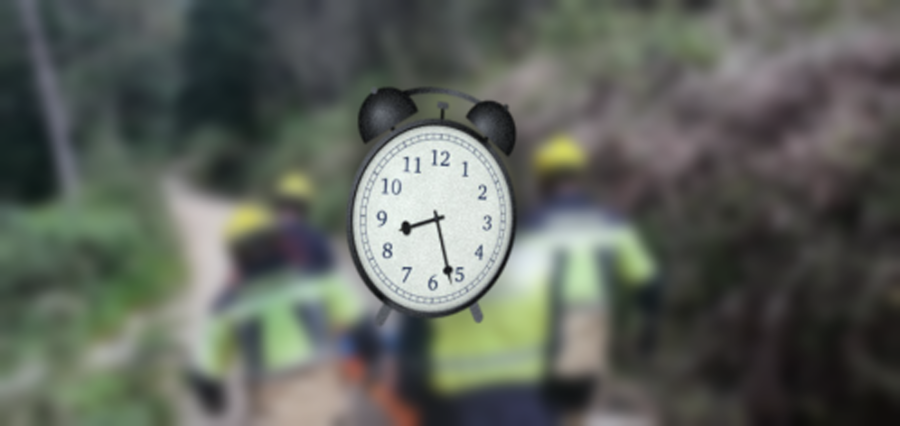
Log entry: 8 h 27 min
